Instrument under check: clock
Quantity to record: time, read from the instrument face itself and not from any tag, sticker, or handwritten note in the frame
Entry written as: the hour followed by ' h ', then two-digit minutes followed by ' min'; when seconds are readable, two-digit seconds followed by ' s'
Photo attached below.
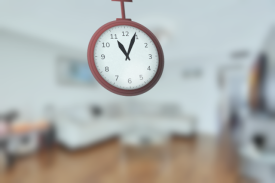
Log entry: 11 h 04 min
